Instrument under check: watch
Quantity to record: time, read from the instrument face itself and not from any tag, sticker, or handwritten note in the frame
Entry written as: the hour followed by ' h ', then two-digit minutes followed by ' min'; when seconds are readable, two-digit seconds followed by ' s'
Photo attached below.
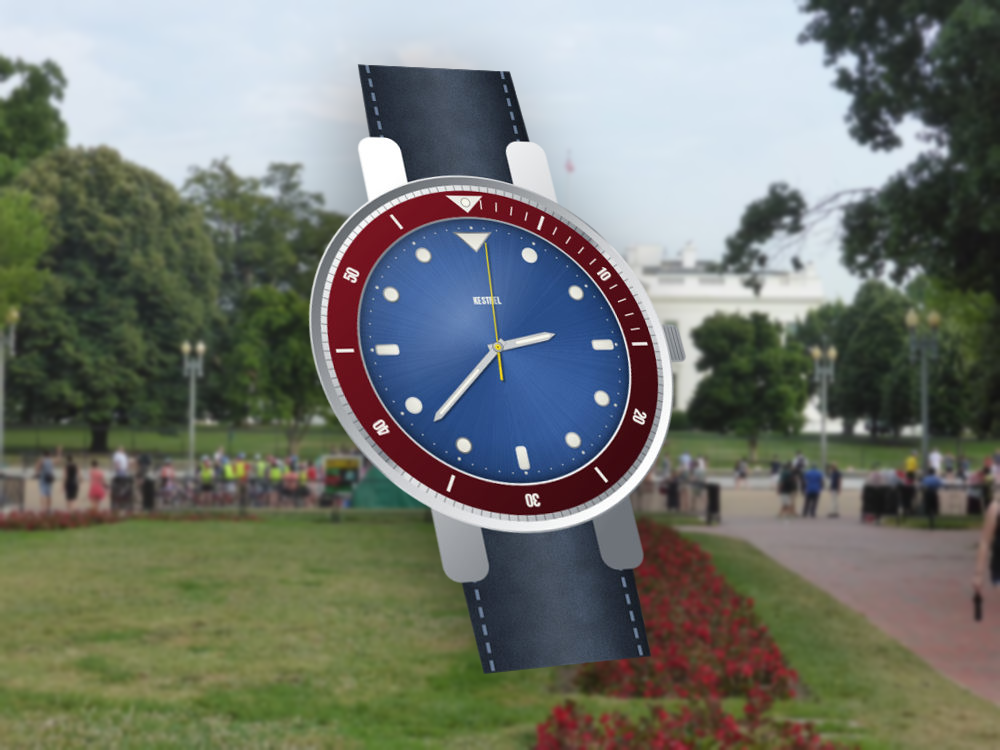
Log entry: 2 h 38 min 01 s
